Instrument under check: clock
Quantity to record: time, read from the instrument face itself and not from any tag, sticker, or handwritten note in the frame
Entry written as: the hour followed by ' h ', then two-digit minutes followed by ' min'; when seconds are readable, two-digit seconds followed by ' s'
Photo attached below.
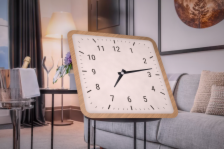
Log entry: 7 h 13 min
